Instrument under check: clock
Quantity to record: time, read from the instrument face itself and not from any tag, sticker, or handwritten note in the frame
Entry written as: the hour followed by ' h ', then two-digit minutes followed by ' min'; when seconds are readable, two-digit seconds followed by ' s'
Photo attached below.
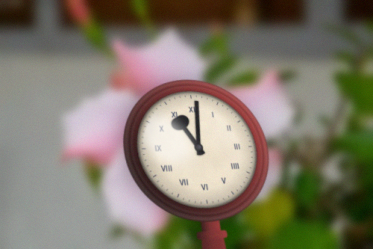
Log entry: 11 h 01 min
